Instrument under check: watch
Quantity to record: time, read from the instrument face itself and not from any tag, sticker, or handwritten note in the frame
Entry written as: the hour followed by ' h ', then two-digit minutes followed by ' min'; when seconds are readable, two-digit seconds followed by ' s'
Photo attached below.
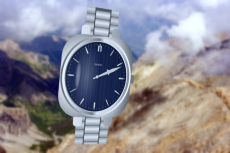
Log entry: 2 h 11 min
